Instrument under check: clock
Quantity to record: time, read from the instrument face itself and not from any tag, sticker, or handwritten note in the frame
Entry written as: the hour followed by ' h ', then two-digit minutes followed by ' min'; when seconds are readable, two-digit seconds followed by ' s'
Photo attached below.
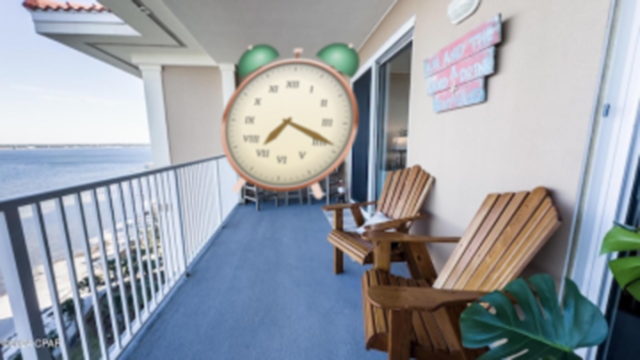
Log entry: 7 h 19 min
